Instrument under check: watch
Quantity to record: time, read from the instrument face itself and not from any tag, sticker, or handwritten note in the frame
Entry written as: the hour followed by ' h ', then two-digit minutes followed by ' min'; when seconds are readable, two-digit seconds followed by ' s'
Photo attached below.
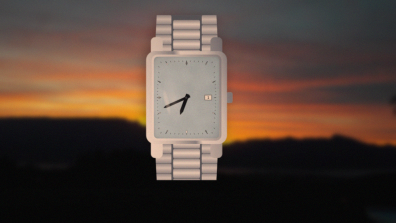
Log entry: 6 h 41 min
